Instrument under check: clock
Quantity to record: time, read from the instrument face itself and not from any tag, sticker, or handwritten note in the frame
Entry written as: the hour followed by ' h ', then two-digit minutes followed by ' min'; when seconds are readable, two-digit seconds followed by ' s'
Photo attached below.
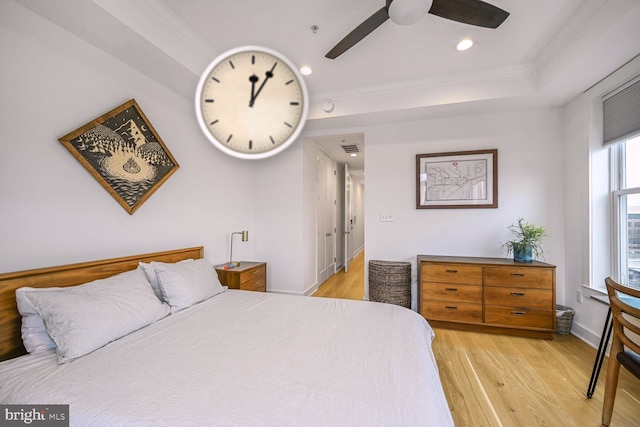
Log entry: 12 h 05 min
